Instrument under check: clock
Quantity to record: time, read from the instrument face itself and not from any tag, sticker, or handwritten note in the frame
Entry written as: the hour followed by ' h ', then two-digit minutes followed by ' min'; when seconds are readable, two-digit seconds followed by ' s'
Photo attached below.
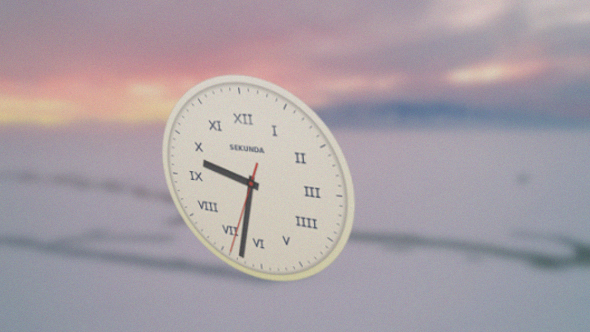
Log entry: 9 h 32 min 34 s
